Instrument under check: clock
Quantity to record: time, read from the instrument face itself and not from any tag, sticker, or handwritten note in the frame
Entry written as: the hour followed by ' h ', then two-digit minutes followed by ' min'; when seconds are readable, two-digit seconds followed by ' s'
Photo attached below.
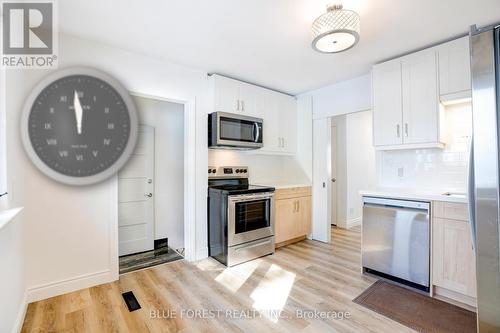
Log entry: 11 h 59 min
